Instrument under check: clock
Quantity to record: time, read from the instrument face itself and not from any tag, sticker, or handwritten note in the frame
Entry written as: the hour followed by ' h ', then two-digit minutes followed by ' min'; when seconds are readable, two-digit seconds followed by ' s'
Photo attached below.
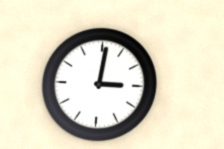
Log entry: 3 h 01 min
